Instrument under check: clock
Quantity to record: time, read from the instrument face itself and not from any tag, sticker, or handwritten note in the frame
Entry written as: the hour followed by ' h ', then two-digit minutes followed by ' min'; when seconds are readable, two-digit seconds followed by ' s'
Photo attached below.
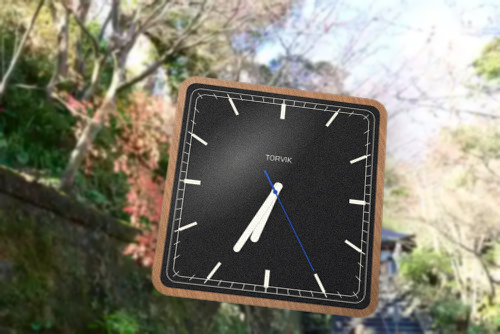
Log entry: 6 h 34 min 25 s
